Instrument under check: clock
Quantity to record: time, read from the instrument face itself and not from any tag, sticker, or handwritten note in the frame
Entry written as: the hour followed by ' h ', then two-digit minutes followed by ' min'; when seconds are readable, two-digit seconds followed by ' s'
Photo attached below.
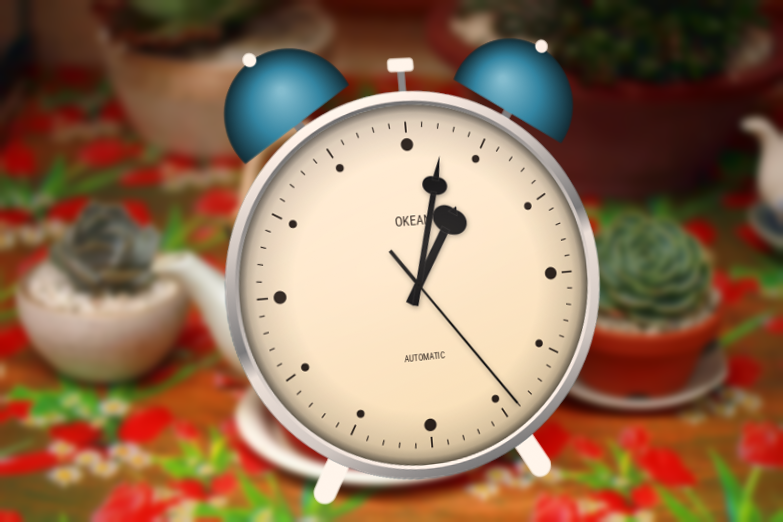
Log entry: 1 h 02 min 24 s
